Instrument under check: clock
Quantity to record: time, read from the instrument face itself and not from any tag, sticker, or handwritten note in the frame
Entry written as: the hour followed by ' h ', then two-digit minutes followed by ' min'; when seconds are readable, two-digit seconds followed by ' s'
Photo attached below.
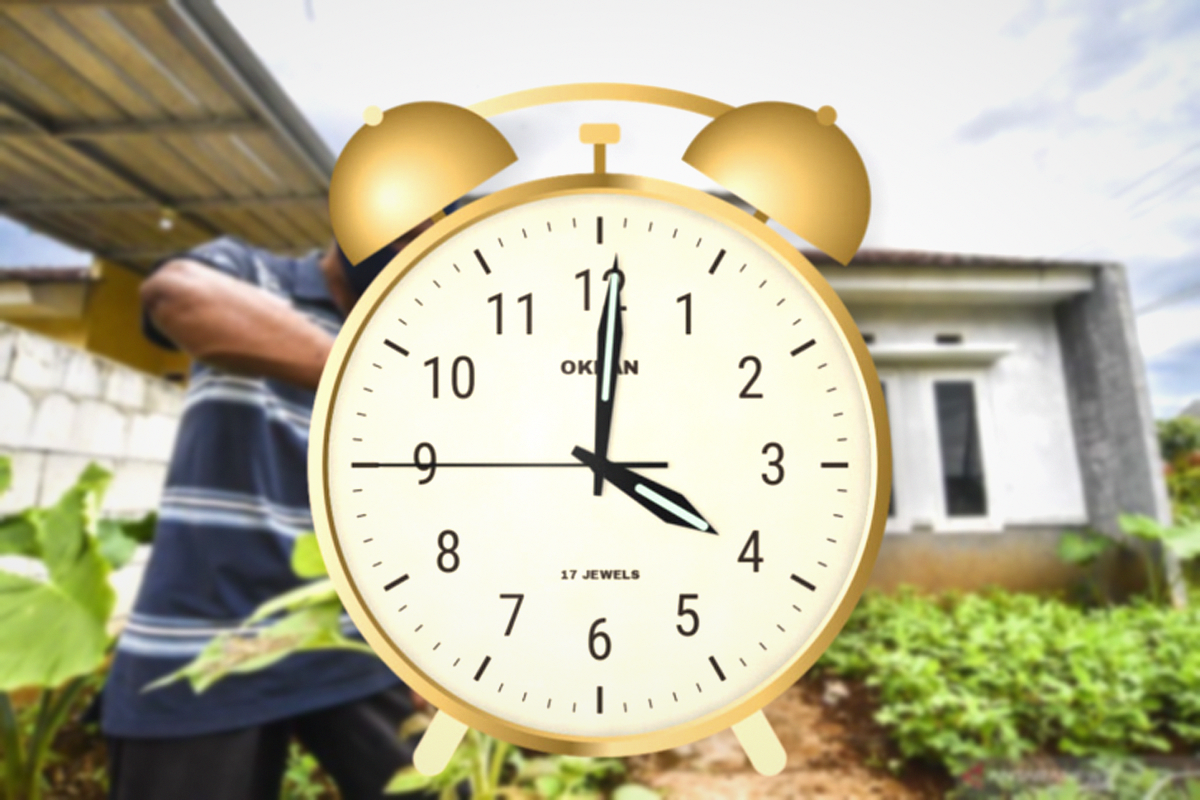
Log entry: 4 h 00 min 45 s
